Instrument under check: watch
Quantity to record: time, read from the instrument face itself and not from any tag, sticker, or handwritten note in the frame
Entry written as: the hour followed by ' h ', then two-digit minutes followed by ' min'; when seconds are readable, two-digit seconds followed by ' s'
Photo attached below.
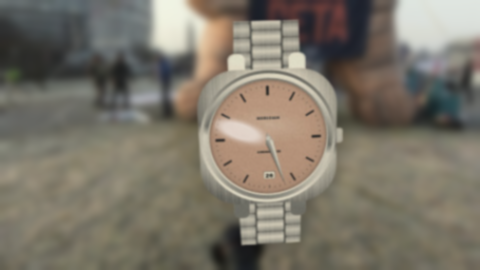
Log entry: 5 h 27 min
